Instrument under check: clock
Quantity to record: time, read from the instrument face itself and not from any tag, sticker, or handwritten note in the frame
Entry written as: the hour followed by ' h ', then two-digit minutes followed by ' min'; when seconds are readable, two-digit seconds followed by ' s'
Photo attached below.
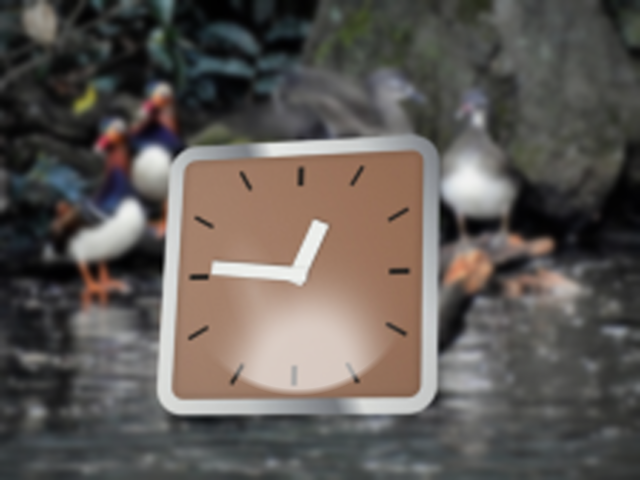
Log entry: 12 h 46 min
